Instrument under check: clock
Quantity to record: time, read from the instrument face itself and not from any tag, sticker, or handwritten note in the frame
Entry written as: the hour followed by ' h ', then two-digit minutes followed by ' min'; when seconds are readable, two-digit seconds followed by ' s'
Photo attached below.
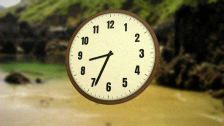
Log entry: 8 h 34 min
